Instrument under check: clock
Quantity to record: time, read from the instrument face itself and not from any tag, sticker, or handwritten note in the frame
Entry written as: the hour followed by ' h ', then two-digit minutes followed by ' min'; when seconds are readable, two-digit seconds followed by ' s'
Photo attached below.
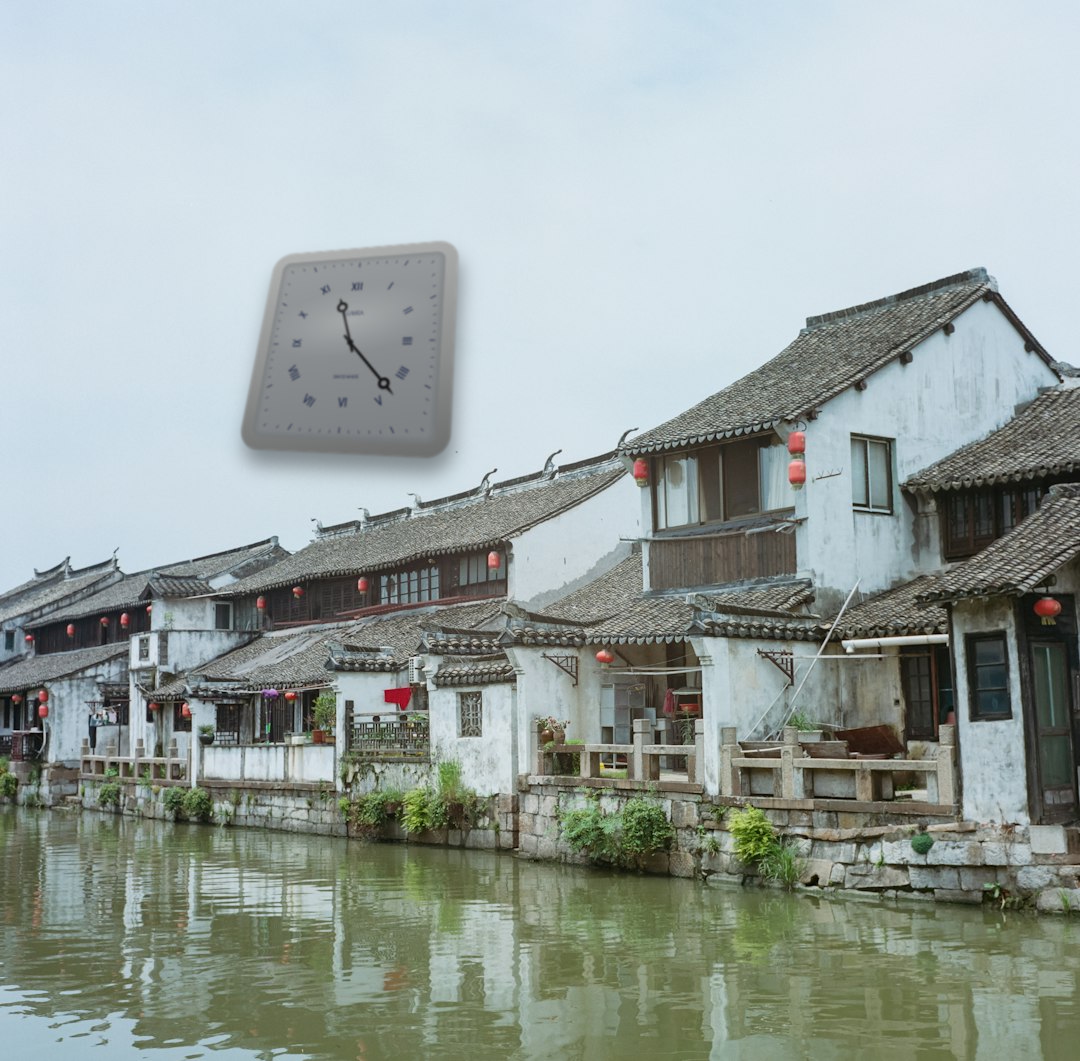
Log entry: 11 h 23 min
